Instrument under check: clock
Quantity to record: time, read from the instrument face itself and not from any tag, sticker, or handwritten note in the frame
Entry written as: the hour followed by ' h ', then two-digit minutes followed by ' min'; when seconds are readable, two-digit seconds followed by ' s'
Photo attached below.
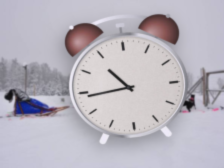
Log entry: 10 h 44 min
